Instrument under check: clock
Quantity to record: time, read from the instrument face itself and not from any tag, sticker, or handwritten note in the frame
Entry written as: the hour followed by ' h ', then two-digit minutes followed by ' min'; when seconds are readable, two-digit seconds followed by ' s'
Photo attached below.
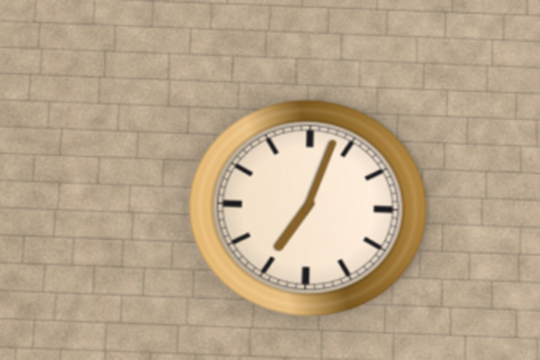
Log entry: 7 h 03 min
